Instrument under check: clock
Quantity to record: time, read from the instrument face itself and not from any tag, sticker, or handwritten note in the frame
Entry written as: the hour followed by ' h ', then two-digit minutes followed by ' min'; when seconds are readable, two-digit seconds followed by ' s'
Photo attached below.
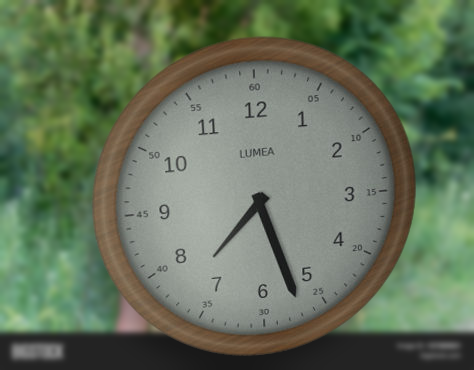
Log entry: 7 h 27 min
